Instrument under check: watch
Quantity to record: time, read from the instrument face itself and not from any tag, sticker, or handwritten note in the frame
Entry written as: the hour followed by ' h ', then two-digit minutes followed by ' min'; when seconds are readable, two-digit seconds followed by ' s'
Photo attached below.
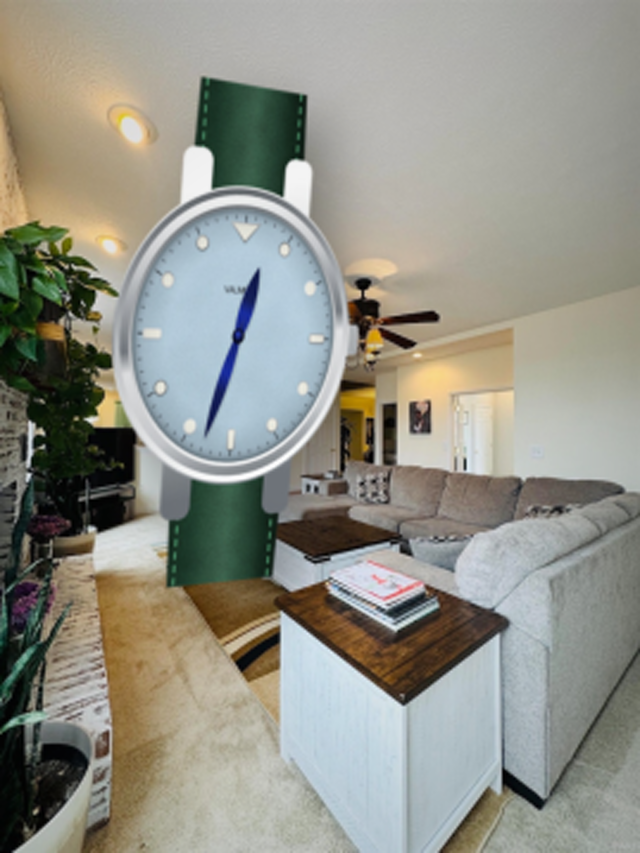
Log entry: 12 h 33 min
